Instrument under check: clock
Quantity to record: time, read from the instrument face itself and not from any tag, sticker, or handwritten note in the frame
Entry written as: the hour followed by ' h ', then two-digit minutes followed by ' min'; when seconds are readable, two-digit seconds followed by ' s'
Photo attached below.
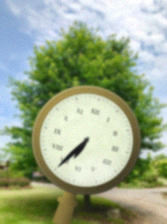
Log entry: 6 h 35 min
